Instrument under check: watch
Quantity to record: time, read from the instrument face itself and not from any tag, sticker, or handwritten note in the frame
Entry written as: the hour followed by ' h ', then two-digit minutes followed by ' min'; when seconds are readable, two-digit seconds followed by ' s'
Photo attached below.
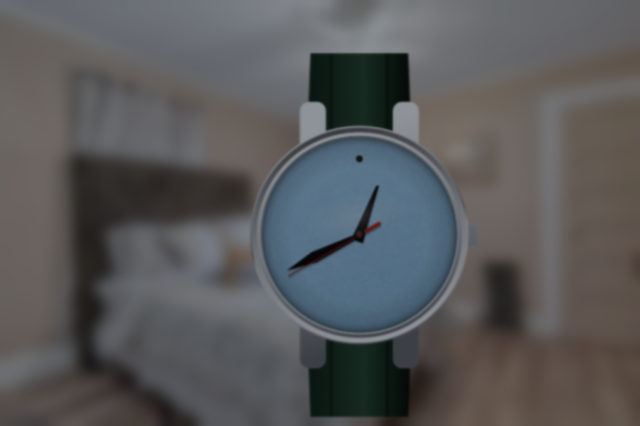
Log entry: 12 h 40 min 40 s
